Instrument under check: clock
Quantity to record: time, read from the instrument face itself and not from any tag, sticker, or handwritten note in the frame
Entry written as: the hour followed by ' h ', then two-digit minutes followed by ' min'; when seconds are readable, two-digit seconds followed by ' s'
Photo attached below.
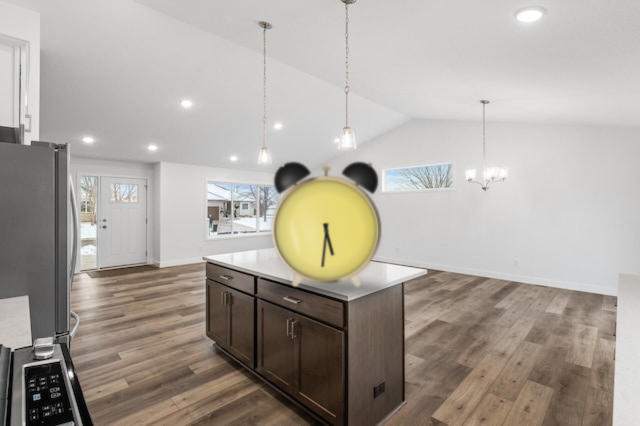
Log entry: 5 h 31 min
